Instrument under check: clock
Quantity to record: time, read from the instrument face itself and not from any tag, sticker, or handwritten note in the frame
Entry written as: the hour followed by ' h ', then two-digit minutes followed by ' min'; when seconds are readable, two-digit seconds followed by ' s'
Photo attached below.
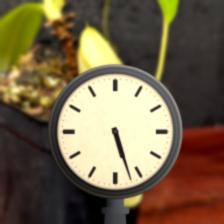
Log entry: 5 h 27 min
